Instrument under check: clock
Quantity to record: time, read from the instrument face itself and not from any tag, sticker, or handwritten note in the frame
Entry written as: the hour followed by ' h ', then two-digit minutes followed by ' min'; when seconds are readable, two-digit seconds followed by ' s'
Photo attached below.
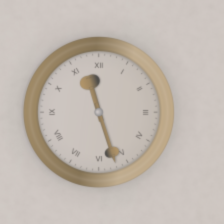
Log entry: 11 h 27 min
